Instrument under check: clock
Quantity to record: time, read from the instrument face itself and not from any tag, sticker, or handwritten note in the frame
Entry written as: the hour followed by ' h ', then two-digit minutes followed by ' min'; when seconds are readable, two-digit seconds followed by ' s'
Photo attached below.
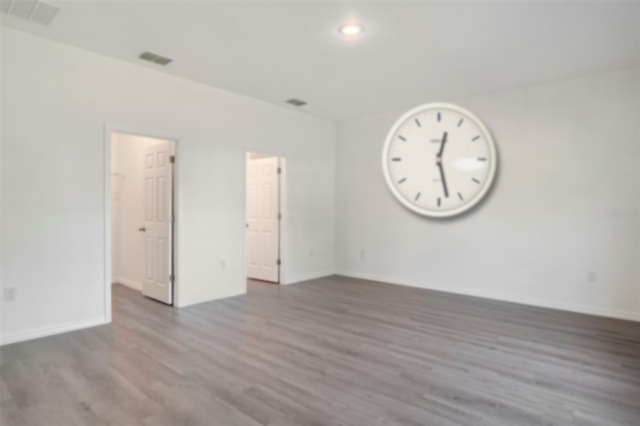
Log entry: 12 h 28 min
